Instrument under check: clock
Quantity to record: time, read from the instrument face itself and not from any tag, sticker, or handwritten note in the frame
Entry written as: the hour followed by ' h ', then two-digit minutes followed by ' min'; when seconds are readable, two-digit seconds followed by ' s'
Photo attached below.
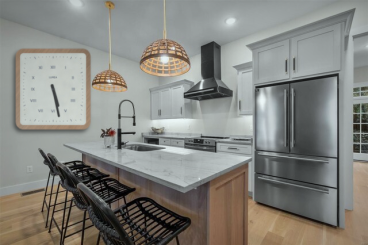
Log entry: 5 h 28 min
